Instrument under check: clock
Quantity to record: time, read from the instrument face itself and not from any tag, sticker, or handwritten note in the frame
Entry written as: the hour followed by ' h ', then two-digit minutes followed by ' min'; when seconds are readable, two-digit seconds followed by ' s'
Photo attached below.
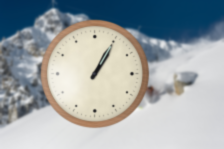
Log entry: 1 h 05 min
